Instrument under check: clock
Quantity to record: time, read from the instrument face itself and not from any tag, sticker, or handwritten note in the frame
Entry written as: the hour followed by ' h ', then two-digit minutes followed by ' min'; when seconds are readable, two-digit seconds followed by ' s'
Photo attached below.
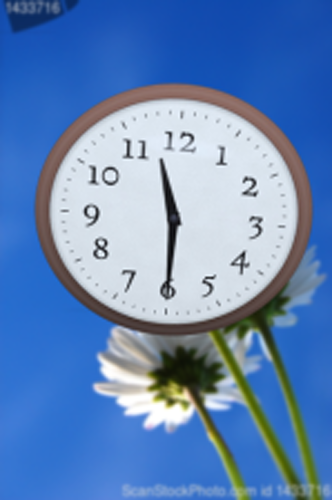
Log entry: 11 h 30 min
